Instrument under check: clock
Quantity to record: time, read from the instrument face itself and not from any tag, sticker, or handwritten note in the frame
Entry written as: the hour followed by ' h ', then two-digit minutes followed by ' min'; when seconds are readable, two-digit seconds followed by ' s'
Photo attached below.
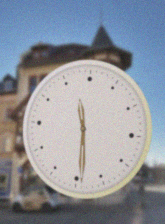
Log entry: 11 h 29 min
